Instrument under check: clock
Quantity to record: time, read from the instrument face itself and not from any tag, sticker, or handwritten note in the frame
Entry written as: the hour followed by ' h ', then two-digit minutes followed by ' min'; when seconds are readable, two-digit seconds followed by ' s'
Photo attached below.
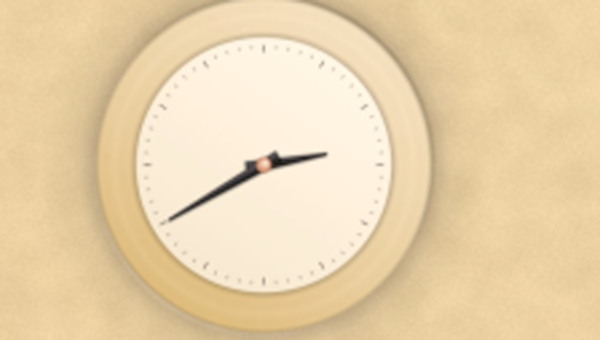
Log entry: 2 h 40 min
